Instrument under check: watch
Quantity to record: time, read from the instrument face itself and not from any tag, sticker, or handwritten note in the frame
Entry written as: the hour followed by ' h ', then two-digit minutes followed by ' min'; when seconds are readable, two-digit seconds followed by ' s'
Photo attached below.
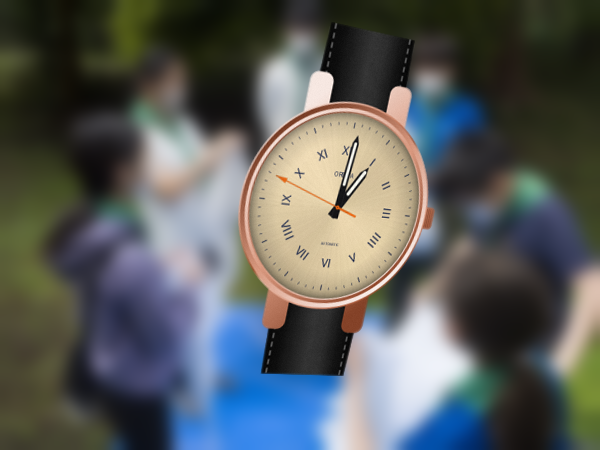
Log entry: 1 h 00 min 48 s
